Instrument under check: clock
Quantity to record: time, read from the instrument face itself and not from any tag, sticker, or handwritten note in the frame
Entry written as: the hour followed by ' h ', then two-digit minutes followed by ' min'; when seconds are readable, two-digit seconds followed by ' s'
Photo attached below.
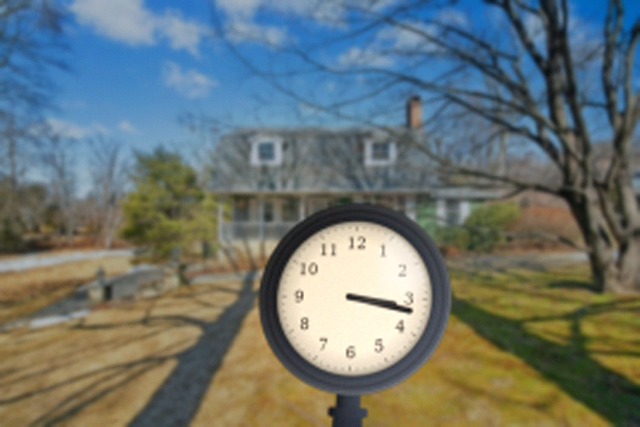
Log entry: 3 h 17 min
